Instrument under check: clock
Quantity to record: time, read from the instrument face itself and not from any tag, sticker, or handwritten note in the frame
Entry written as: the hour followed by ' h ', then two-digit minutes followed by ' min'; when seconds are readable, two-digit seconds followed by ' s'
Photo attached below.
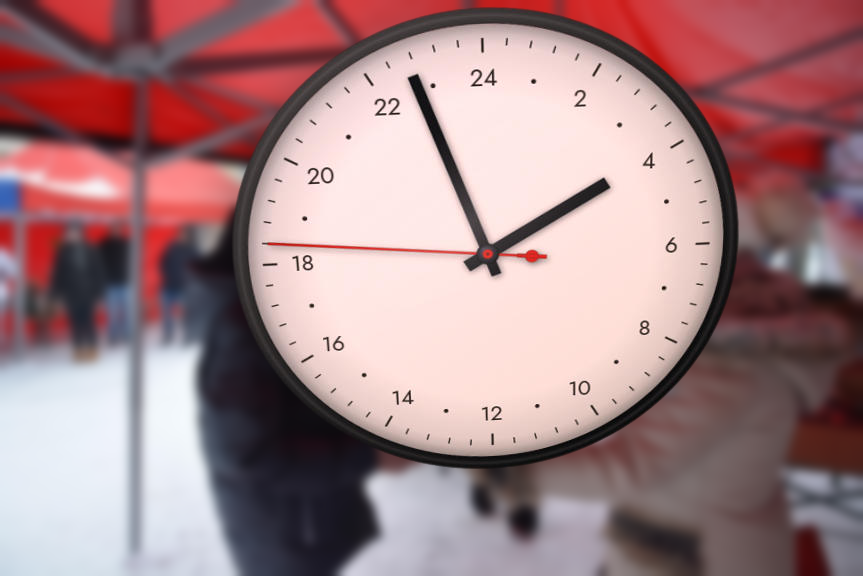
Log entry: 3 h 56 min 46 s
